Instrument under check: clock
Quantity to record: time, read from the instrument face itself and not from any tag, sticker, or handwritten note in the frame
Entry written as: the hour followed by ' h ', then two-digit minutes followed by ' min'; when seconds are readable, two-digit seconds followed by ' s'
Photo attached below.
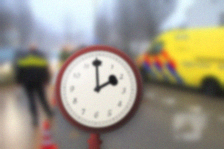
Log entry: 1 h 59 min
